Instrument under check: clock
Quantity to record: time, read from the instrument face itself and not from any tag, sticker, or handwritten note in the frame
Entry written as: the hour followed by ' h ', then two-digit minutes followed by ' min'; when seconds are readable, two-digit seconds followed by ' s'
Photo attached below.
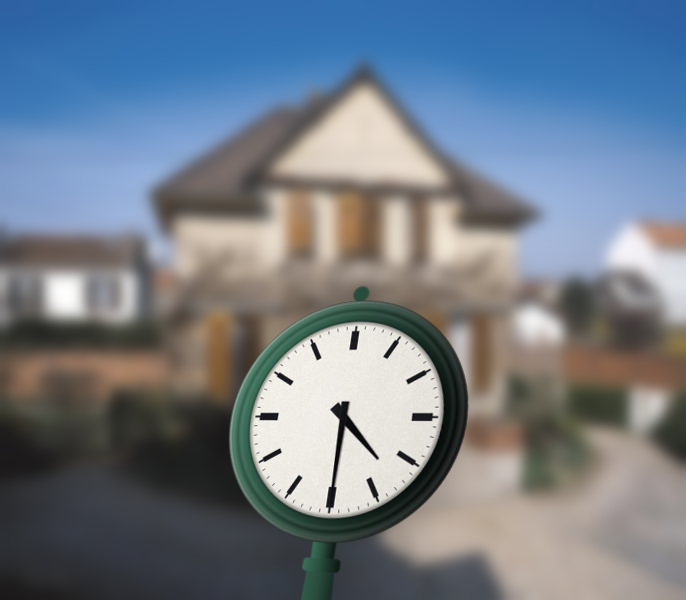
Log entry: 4 h 30 min
